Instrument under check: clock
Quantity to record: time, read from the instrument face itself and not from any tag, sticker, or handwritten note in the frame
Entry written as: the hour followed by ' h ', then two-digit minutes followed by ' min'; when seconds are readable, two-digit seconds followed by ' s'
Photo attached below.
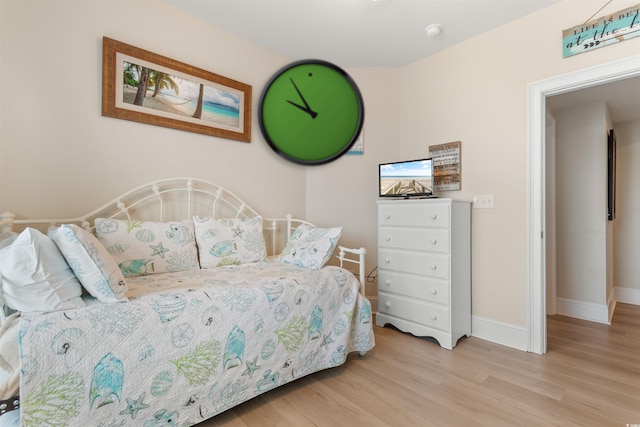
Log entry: 9 h 55 min
